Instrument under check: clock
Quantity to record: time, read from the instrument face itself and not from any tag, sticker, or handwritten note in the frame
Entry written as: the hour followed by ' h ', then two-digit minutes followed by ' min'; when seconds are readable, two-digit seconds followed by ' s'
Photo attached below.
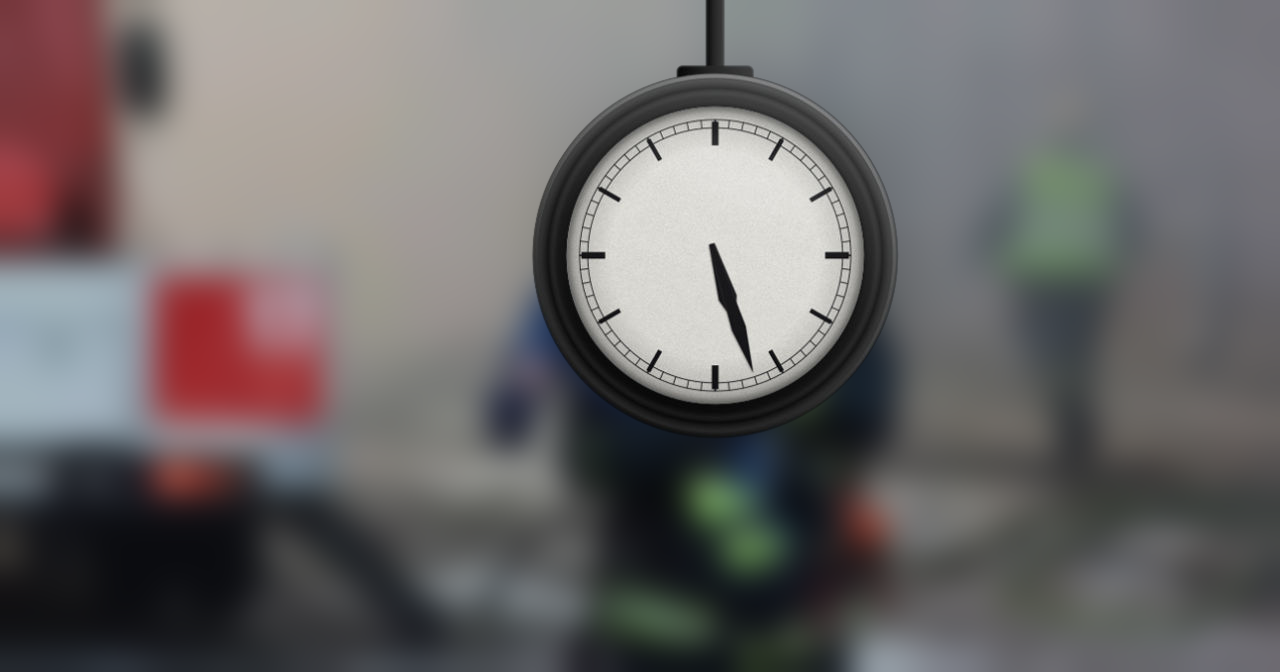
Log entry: 5 h 27 min
